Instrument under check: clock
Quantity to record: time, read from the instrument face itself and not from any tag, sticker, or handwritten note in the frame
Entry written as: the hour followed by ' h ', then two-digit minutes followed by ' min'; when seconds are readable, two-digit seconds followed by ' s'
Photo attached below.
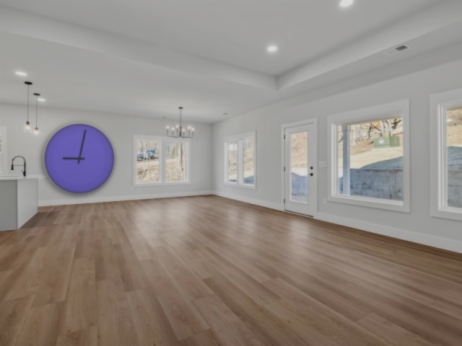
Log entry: 9 h 02 min
